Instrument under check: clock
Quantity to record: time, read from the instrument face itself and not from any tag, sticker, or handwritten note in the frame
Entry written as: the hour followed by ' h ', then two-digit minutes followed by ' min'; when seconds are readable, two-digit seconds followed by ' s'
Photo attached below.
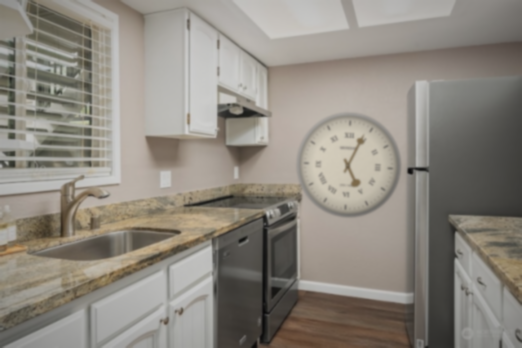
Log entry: 5 h 04 min
